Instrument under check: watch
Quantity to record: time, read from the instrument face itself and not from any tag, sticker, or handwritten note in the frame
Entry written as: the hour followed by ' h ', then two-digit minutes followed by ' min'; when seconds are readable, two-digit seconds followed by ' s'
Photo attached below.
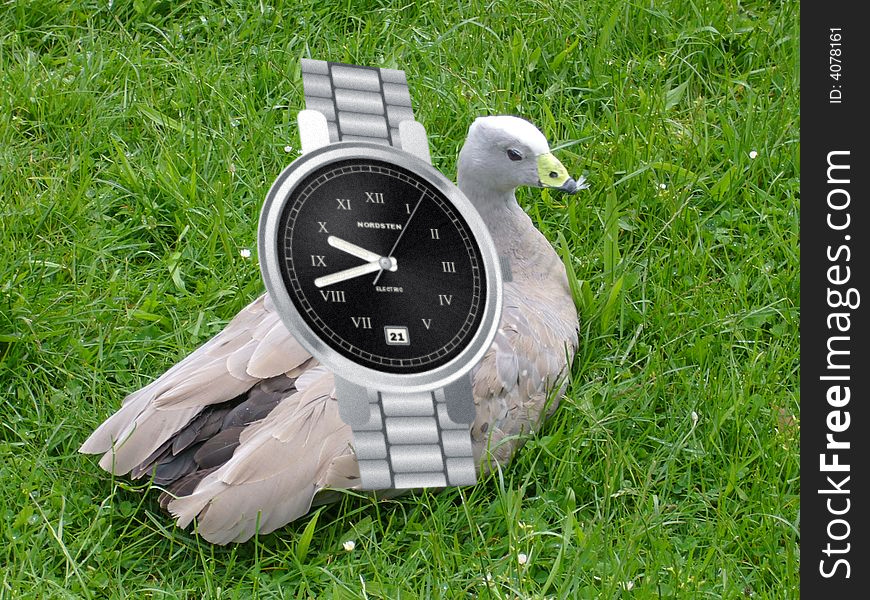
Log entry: 9 h 42 min 06 s
